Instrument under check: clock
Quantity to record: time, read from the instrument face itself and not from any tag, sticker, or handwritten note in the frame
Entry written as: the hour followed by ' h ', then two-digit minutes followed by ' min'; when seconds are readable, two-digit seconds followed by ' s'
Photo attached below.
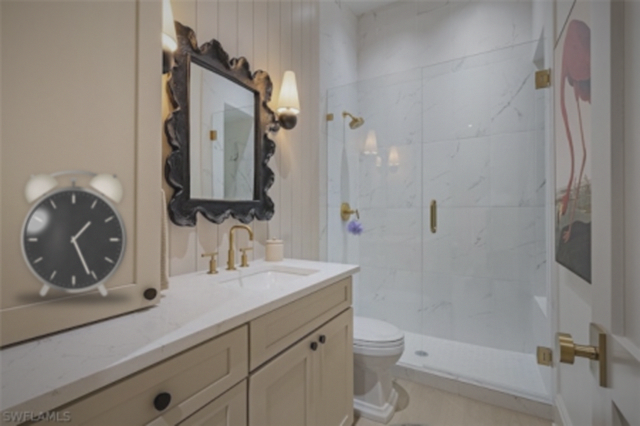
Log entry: 1 h 26 min
